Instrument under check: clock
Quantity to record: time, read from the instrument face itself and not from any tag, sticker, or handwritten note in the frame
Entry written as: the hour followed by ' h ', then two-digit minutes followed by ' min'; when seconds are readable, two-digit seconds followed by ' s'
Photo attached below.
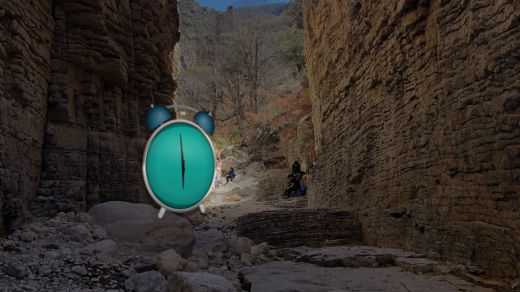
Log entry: 5 h 59 min
